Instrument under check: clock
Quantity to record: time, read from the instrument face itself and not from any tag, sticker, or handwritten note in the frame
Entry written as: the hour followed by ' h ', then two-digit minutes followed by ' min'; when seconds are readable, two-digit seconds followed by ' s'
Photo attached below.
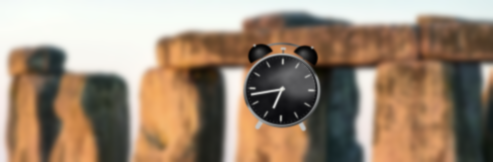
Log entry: 6 h 43 min
